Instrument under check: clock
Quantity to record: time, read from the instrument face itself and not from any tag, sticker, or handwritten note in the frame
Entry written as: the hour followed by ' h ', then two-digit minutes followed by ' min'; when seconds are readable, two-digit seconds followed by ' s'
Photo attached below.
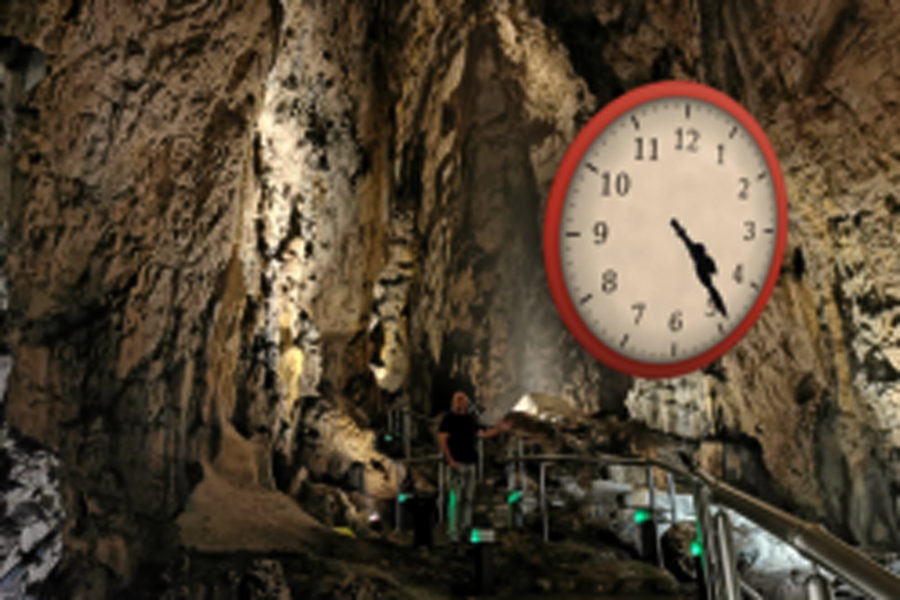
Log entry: 4 h 24 min
